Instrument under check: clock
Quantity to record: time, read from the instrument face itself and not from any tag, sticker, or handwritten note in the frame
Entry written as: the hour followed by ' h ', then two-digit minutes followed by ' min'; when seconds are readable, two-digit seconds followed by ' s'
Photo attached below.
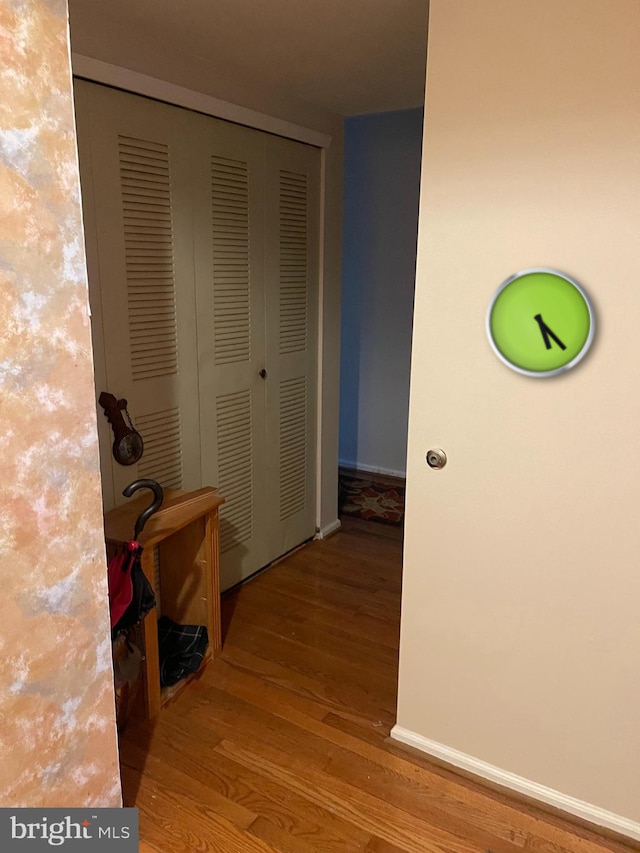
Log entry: 5 h 23 min
